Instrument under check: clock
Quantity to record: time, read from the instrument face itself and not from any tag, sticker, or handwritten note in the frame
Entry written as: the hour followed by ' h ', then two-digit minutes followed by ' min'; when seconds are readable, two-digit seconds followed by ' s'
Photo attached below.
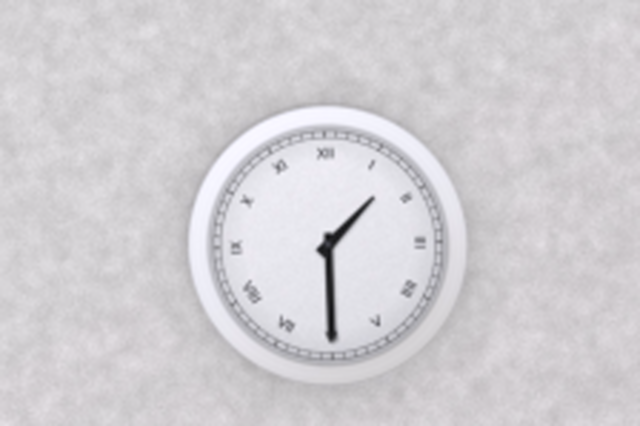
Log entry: 1 h 30 min
